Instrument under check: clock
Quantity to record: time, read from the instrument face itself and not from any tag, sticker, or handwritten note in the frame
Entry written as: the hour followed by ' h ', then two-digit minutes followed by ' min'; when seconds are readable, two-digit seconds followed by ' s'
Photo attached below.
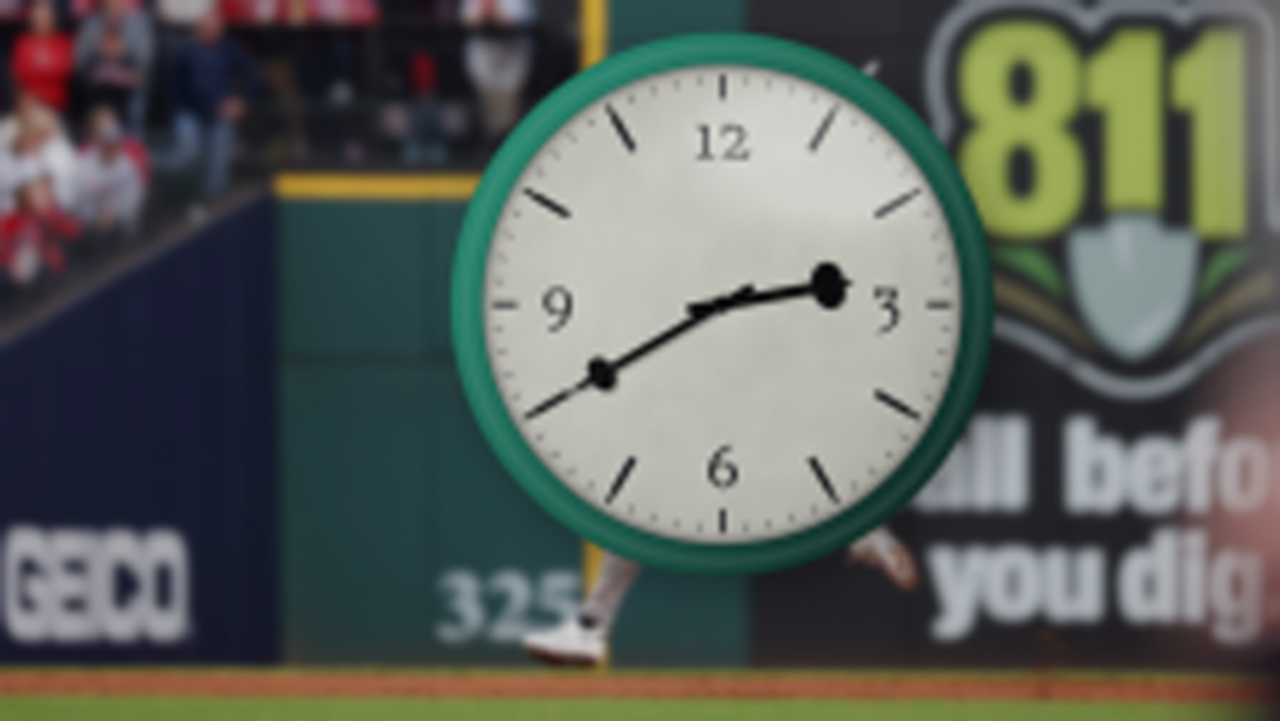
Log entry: 2 h 40 min
